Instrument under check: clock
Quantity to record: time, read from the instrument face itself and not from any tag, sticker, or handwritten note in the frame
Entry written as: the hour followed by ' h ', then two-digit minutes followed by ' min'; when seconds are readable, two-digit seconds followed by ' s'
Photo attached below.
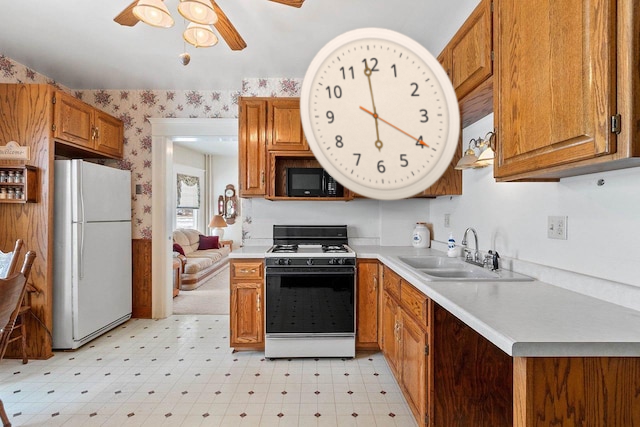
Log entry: 5 h 59 min 20 s
